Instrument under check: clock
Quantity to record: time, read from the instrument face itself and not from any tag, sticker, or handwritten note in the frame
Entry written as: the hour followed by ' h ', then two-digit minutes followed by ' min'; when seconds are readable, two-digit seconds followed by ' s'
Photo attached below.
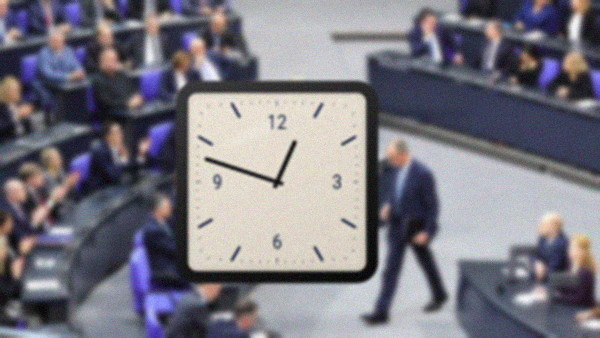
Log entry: 12 h 48 min
